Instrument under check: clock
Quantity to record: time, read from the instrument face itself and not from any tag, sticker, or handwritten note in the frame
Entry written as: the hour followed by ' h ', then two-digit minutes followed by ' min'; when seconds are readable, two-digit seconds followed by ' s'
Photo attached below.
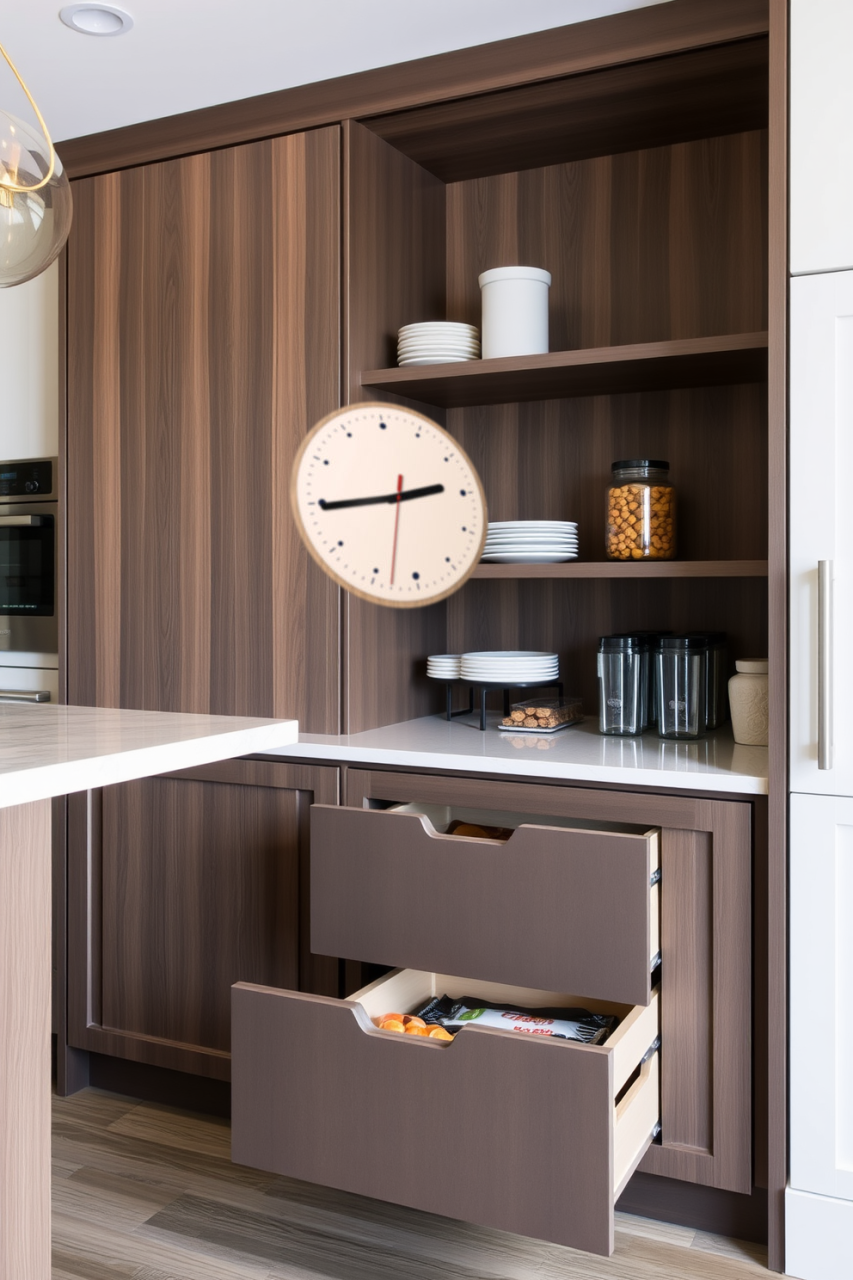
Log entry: 2 h 44 min 33 s
